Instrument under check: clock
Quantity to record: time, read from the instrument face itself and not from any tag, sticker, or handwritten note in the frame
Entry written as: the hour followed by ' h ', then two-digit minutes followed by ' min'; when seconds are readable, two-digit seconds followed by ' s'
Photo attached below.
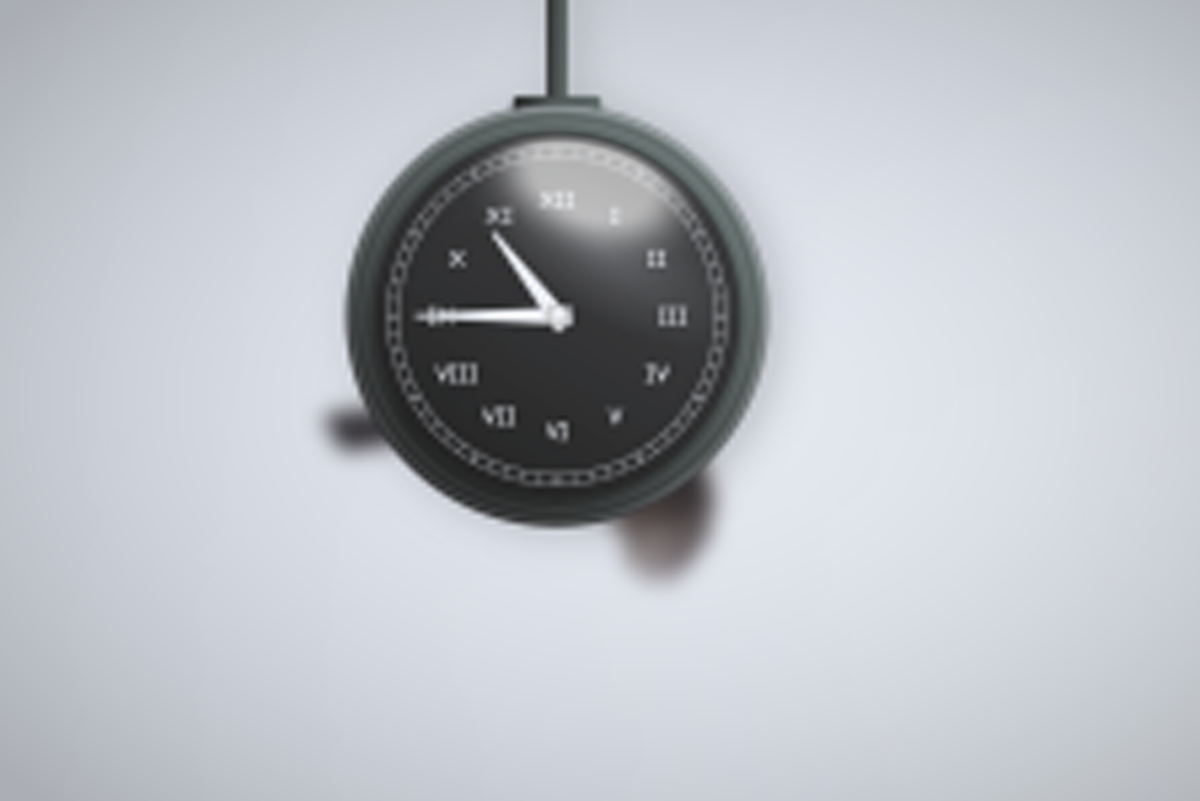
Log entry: 10 h 45 min
